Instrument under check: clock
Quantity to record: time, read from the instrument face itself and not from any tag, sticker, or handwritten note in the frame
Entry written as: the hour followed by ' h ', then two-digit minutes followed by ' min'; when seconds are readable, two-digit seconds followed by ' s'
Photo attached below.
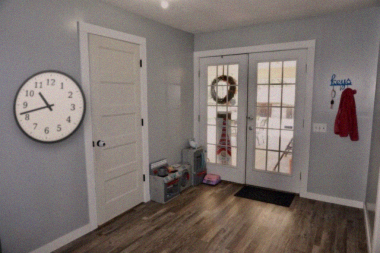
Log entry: 10 h 42 min
